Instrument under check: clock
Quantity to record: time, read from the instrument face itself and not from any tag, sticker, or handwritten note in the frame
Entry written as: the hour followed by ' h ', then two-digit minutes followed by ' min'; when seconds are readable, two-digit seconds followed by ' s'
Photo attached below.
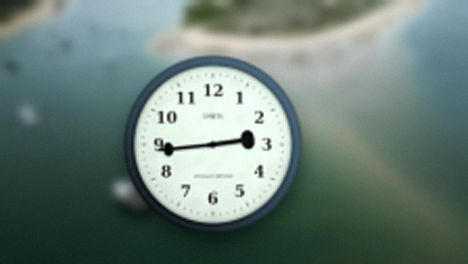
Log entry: 2 h 44 min
